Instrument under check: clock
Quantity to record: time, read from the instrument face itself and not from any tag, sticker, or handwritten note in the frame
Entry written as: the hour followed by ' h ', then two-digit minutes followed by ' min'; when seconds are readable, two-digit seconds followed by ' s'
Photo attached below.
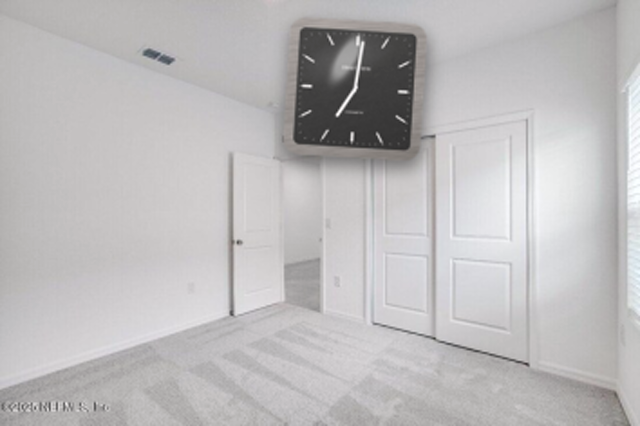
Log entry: 7 h 01 min
